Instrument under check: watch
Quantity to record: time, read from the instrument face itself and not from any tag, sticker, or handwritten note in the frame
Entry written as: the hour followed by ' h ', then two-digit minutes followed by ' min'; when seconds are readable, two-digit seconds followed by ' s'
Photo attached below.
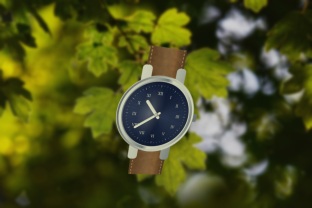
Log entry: 10 h 39 min
